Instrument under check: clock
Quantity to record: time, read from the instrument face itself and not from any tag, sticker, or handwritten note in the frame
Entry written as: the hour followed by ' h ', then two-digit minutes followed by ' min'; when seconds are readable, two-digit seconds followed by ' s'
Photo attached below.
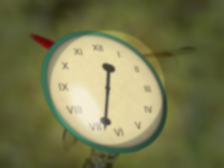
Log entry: 12 h 33 min
